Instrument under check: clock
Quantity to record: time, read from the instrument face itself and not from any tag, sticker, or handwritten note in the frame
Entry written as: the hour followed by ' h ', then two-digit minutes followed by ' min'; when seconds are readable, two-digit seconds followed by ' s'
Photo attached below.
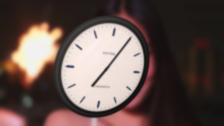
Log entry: 7 h 05 min
